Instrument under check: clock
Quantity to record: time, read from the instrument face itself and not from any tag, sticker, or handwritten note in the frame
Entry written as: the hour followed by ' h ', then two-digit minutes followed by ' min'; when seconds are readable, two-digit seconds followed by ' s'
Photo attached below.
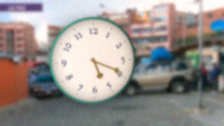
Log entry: 5 h 19 min
